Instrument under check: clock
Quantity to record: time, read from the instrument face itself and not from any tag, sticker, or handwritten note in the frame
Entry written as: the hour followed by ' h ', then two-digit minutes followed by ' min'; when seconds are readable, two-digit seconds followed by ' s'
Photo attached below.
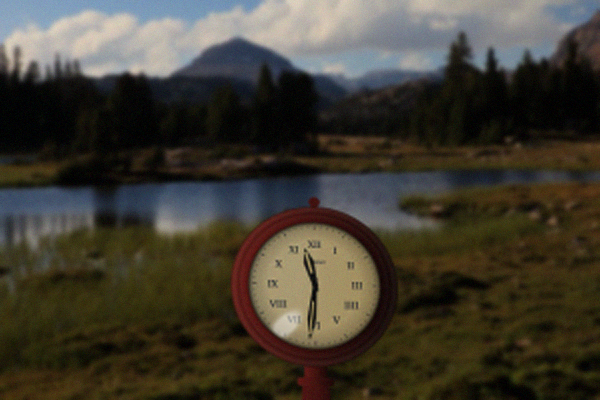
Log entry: 11 h 31 min
